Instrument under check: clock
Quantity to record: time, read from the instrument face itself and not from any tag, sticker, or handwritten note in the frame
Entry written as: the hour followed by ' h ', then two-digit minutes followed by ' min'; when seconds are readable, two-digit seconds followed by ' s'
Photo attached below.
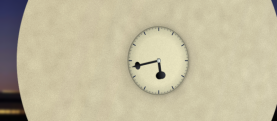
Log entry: 5 h 43 min
